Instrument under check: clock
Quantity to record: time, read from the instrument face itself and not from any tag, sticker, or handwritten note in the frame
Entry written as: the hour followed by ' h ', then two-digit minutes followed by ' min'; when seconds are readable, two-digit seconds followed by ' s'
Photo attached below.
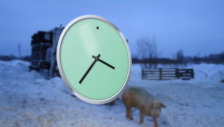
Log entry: 3 h 36 min
